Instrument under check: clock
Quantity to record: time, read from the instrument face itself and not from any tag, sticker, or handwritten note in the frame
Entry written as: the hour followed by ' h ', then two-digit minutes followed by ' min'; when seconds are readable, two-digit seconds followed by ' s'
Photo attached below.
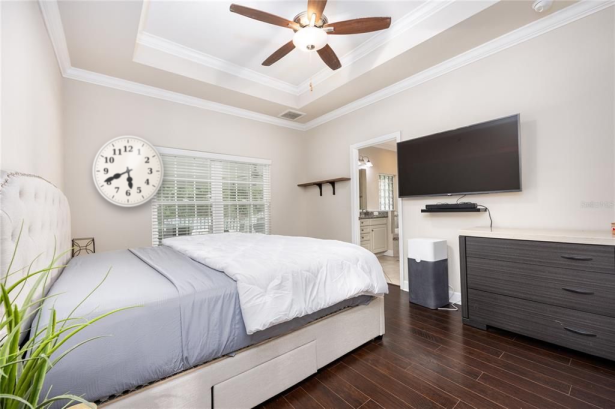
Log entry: 5 h 41 min
